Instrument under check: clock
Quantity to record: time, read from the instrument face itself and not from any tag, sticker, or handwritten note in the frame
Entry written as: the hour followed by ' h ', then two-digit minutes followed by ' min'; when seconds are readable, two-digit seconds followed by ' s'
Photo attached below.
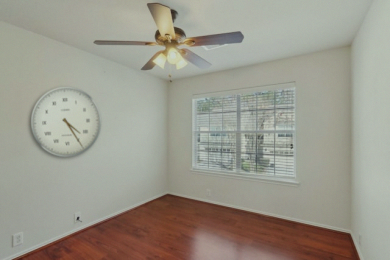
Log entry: 4 h 25 min
